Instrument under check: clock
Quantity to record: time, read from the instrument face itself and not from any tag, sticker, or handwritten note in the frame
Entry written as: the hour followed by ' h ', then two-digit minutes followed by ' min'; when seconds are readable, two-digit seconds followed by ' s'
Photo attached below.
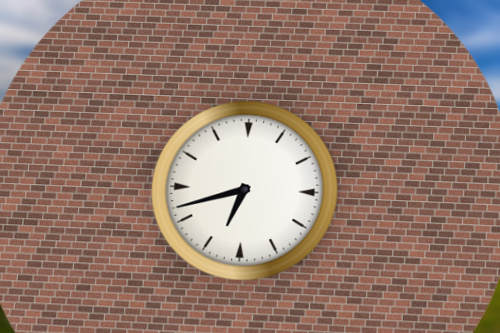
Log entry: 6 h 42 min
